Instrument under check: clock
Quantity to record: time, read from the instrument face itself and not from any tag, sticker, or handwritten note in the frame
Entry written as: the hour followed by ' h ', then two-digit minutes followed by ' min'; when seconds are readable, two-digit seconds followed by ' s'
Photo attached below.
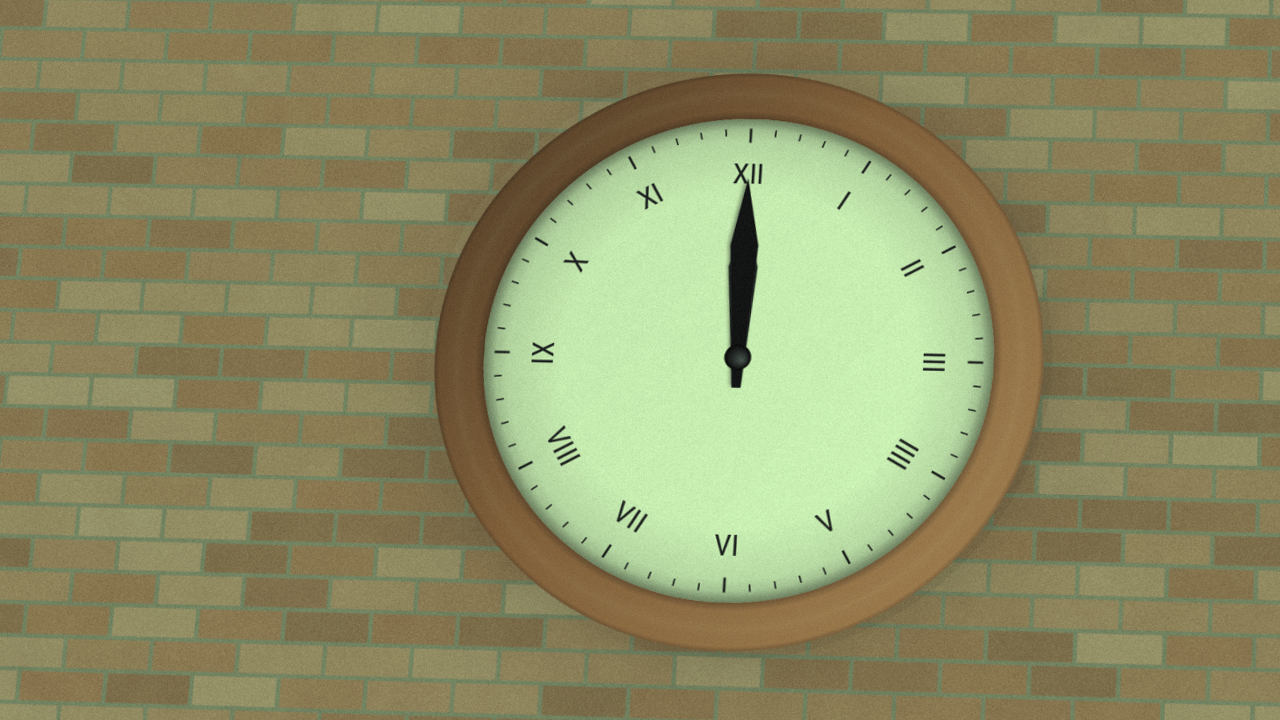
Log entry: 12 h 00 min
